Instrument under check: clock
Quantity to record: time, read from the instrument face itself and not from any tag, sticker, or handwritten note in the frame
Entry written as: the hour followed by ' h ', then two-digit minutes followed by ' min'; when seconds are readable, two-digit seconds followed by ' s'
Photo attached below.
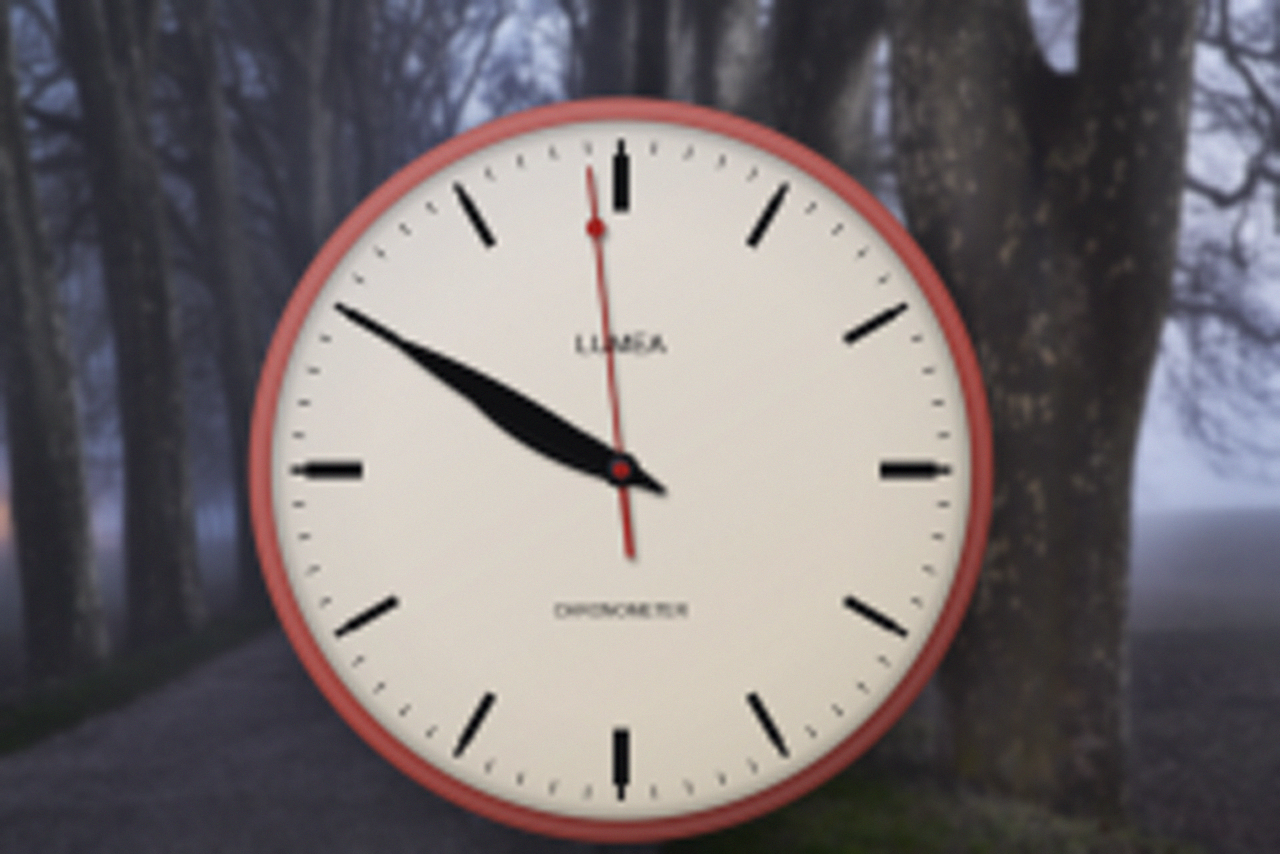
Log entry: 9 h 49 min 59 s
